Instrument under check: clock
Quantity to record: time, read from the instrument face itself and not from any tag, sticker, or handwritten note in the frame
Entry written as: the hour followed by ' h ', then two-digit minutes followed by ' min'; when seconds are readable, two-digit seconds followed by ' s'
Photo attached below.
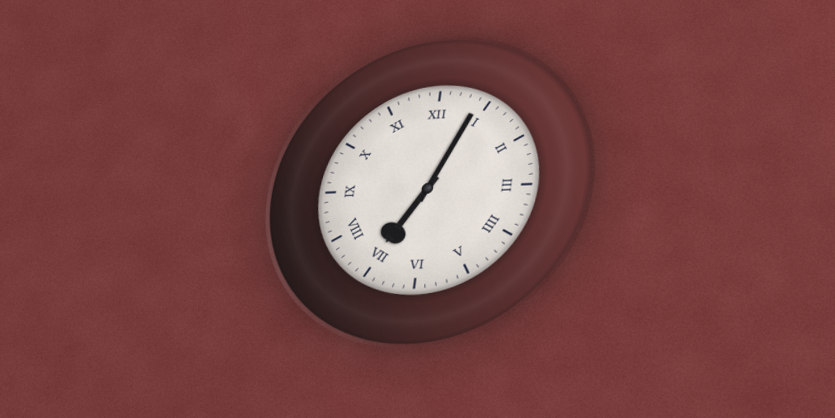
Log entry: 7 h 04 min
